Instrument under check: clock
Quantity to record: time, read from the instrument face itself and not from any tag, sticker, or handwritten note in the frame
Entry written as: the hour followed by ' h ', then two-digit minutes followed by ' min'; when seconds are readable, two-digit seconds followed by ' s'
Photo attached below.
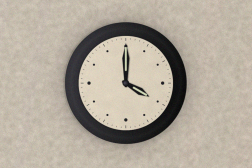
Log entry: 4 h 00 min
